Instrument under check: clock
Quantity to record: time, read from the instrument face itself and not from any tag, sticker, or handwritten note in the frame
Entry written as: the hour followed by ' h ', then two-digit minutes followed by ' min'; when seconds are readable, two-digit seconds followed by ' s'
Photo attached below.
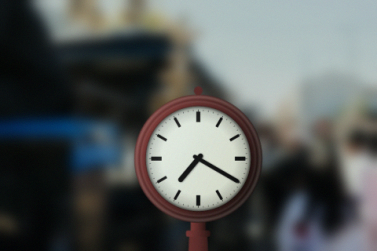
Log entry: 7 h 20 min
